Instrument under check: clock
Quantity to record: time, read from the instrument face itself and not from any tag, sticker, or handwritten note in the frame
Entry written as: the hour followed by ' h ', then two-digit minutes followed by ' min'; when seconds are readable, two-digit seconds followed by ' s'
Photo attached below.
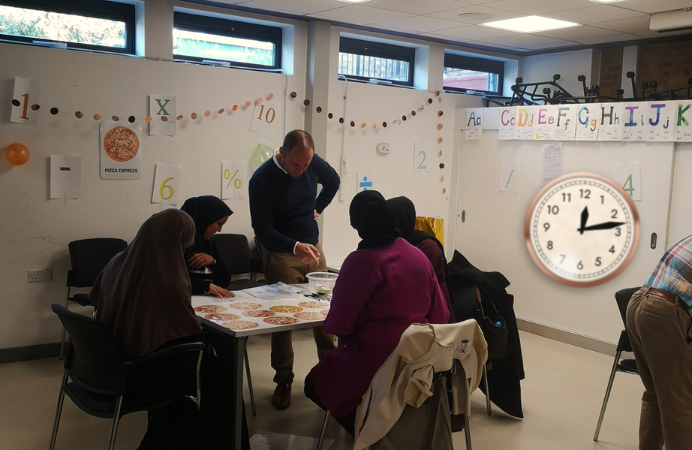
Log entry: 12 h 13 min
